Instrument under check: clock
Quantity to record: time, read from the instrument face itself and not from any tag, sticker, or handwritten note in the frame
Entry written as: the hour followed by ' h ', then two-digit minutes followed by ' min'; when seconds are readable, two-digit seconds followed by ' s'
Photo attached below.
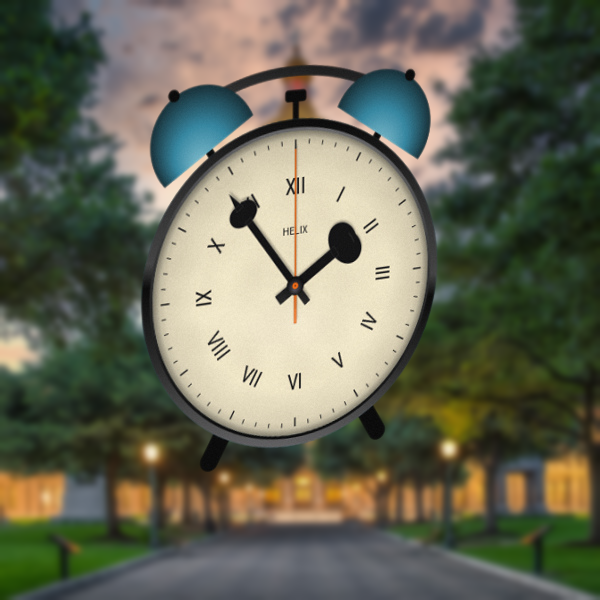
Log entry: 1 h 54 min 00 s
